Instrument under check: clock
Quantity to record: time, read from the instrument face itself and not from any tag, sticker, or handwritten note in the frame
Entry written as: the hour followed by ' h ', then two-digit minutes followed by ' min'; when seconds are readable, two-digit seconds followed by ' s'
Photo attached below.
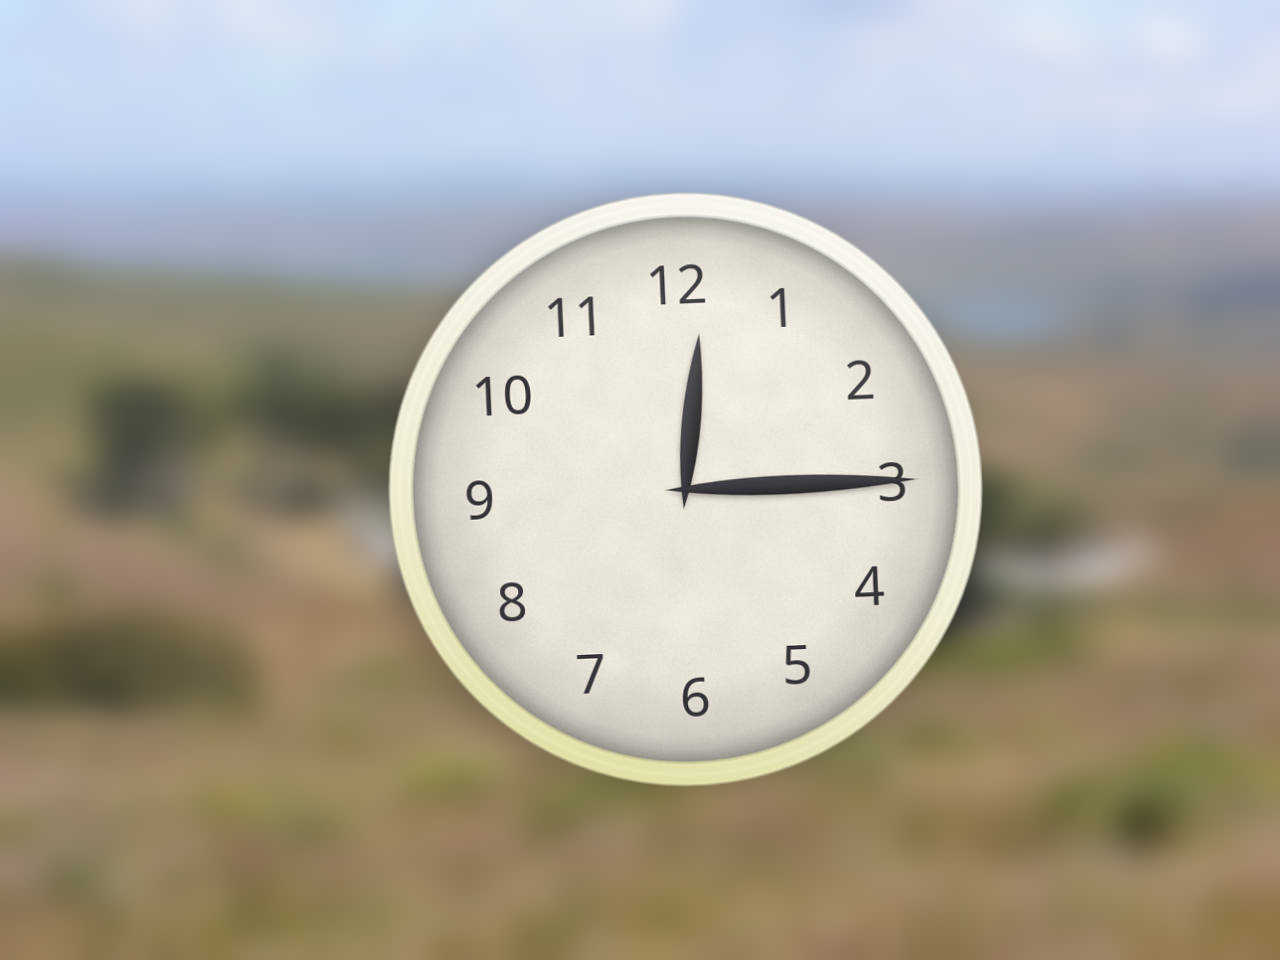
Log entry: 12 h 15 min
